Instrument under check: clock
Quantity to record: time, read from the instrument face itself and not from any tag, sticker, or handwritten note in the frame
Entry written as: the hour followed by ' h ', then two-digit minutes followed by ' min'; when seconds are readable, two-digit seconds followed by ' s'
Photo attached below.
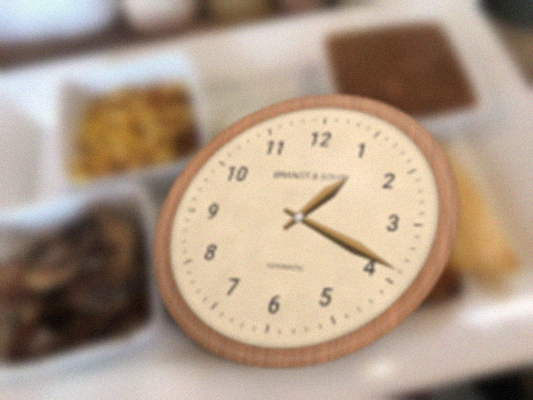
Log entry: 1 h 19 min
